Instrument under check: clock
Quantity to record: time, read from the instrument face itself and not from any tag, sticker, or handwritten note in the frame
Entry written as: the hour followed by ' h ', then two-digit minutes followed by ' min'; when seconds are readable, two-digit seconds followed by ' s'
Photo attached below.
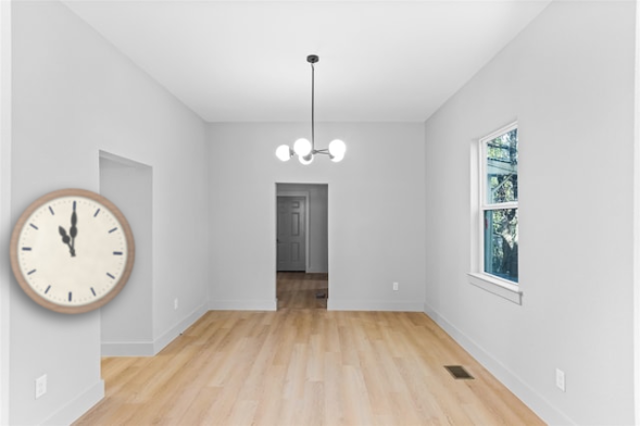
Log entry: 11 h 00 min
